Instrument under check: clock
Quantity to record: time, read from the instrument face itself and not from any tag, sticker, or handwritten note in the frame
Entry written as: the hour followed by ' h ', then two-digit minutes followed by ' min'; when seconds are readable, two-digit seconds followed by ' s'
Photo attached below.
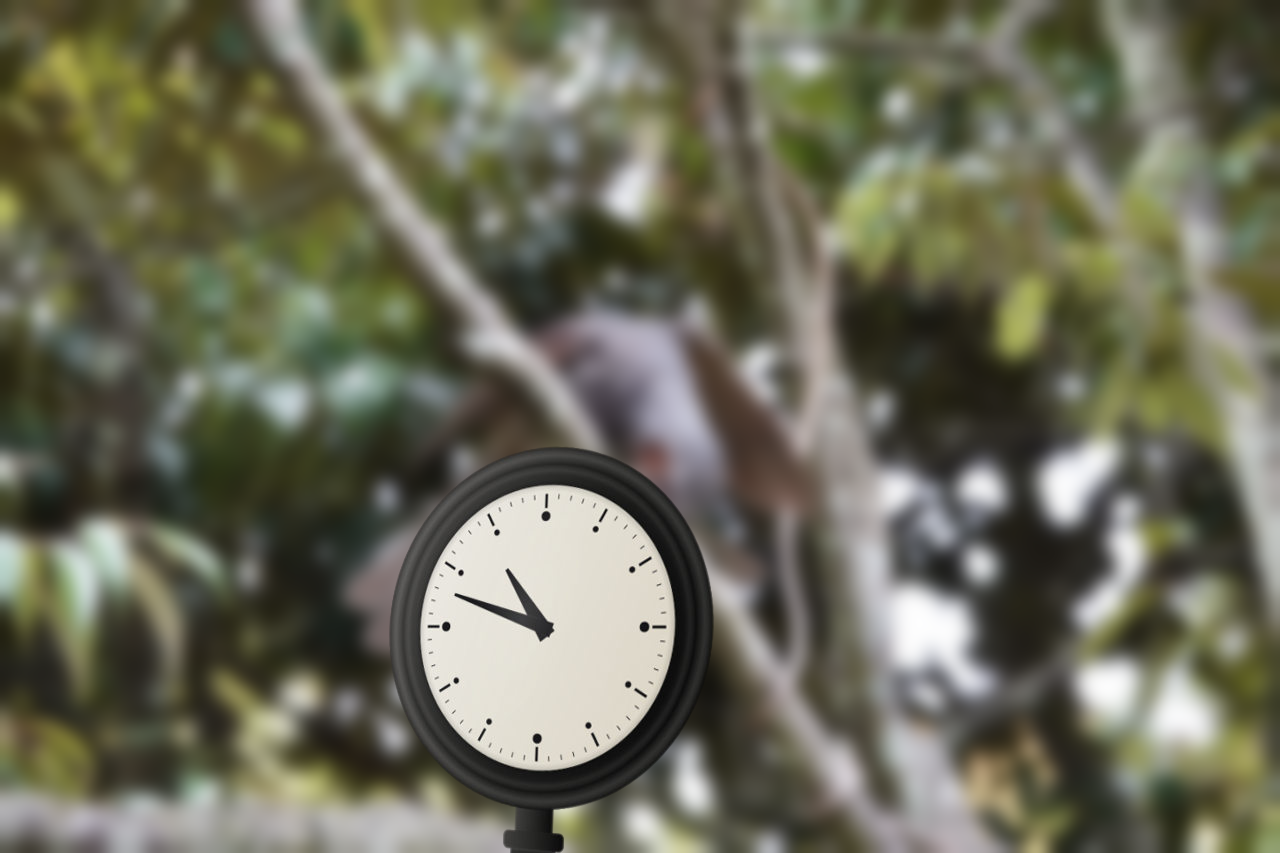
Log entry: 10 h 48 min
